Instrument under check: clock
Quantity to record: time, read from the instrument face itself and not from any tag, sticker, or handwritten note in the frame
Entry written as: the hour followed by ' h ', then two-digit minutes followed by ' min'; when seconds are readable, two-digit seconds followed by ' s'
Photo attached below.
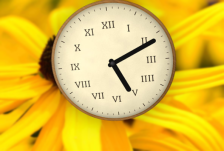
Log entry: 5 h 11 min
